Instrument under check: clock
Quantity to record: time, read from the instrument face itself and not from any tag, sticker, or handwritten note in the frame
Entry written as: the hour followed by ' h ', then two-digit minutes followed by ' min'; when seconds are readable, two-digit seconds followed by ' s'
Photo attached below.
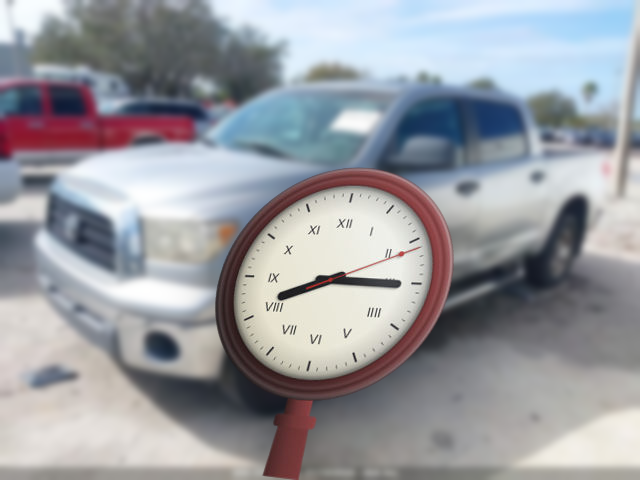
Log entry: 8 h 15 min 11 s
